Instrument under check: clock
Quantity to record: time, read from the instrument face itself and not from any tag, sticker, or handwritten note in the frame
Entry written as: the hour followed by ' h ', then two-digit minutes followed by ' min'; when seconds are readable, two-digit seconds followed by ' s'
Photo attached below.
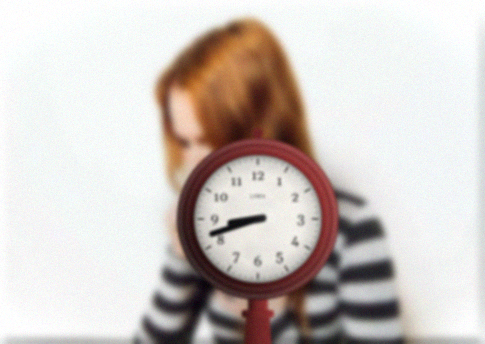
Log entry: 8 h 42 min
